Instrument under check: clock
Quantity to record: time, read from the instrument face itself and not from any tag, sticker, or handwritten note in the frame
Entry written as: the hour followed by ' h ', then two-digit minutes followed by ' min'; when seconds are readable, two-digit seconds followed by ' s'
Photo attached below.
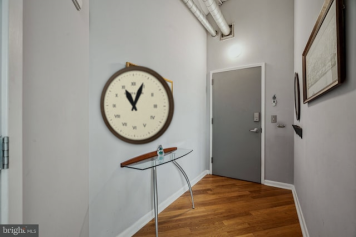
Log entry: 11 h 04 min
